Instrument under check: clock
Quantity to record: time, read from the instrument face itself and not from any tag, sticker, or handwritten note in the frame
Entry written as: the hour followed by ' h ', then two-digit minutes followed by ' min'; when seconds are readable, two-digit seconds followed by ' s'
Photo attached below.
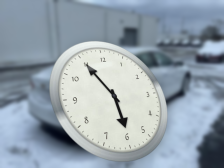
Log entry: 5 h 55 min
